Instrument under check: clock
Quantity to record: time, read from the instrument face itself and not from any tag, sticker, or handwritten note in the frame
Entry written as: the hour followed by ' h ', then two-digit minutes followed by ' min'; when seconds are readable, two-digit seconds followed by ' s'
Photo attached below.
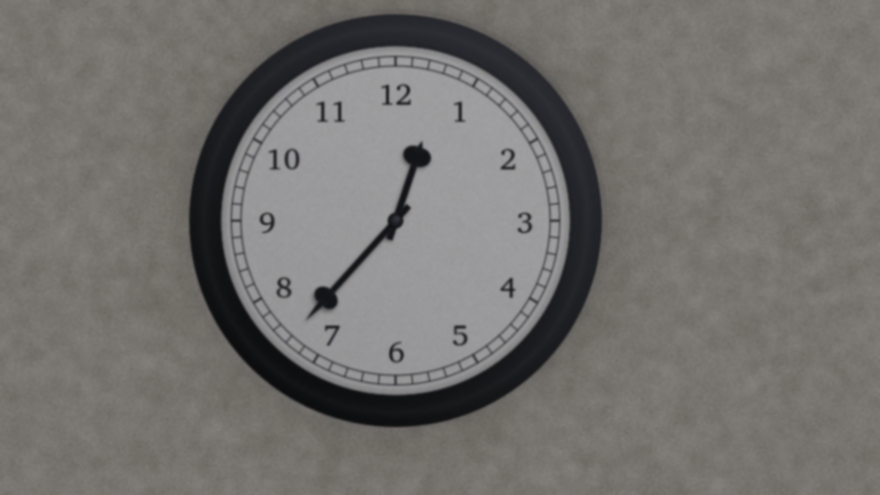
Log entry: 12 h 37 min
